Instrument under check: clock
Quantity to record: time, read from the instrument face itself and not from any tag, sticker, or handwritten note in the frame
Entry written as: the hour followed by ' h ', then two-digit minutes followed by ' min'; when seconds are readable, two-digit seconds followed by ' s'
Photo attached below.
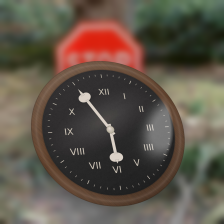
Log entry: 5 h 55 min
